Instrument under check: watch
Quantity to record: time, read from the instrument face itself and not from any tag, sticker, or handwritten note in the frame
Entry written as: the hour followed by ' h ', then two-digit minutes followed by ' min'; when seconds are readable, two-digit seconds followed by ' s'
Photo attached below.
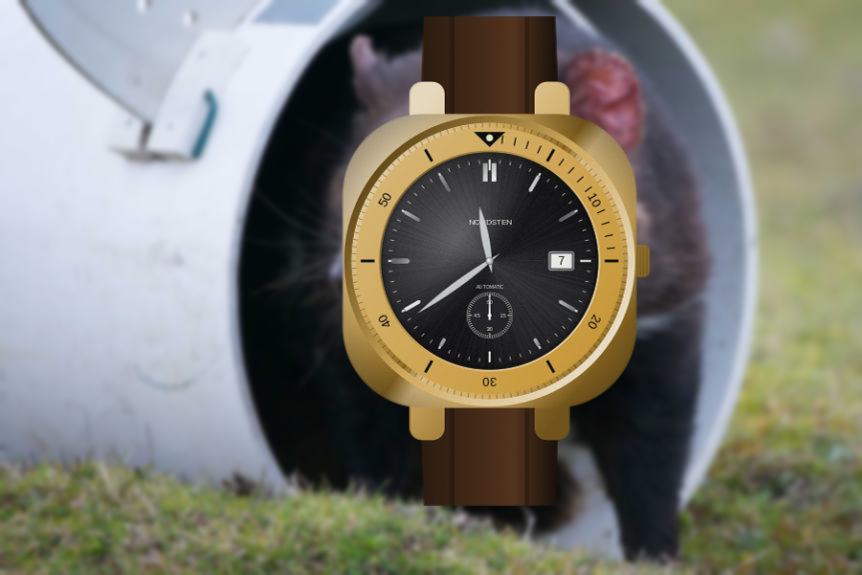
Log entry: 11 h 39 min
